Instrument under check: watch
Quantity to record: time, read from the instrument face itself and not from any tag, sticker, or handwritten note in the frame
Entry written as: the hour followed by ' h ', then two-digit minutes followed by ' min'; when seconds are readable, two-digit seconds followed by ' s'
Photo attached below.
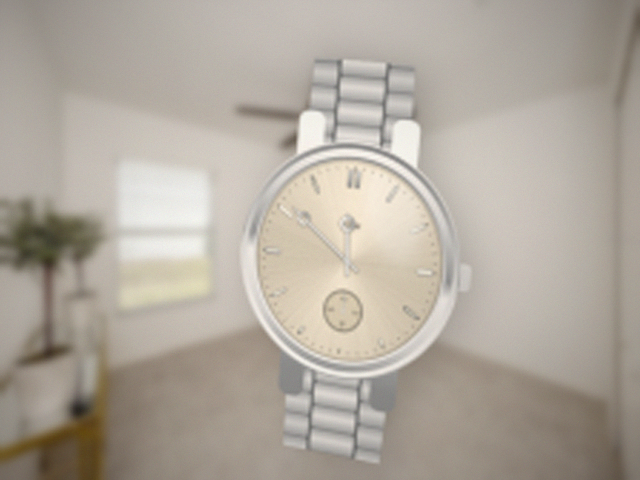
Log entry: 11 h 51 min
